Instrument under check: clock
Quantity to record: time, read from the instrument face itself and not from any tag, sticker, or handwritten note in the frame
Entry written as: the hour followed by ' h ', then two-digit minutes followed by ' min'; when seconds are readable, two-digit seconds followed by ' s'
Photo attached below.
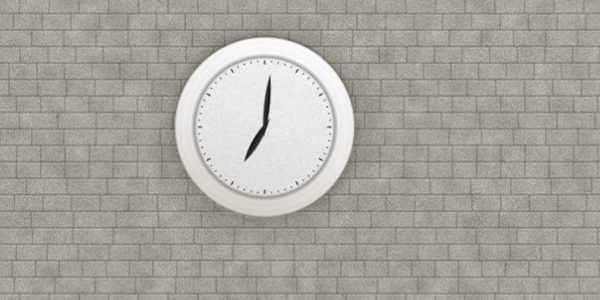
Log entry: 7 h 01 min
